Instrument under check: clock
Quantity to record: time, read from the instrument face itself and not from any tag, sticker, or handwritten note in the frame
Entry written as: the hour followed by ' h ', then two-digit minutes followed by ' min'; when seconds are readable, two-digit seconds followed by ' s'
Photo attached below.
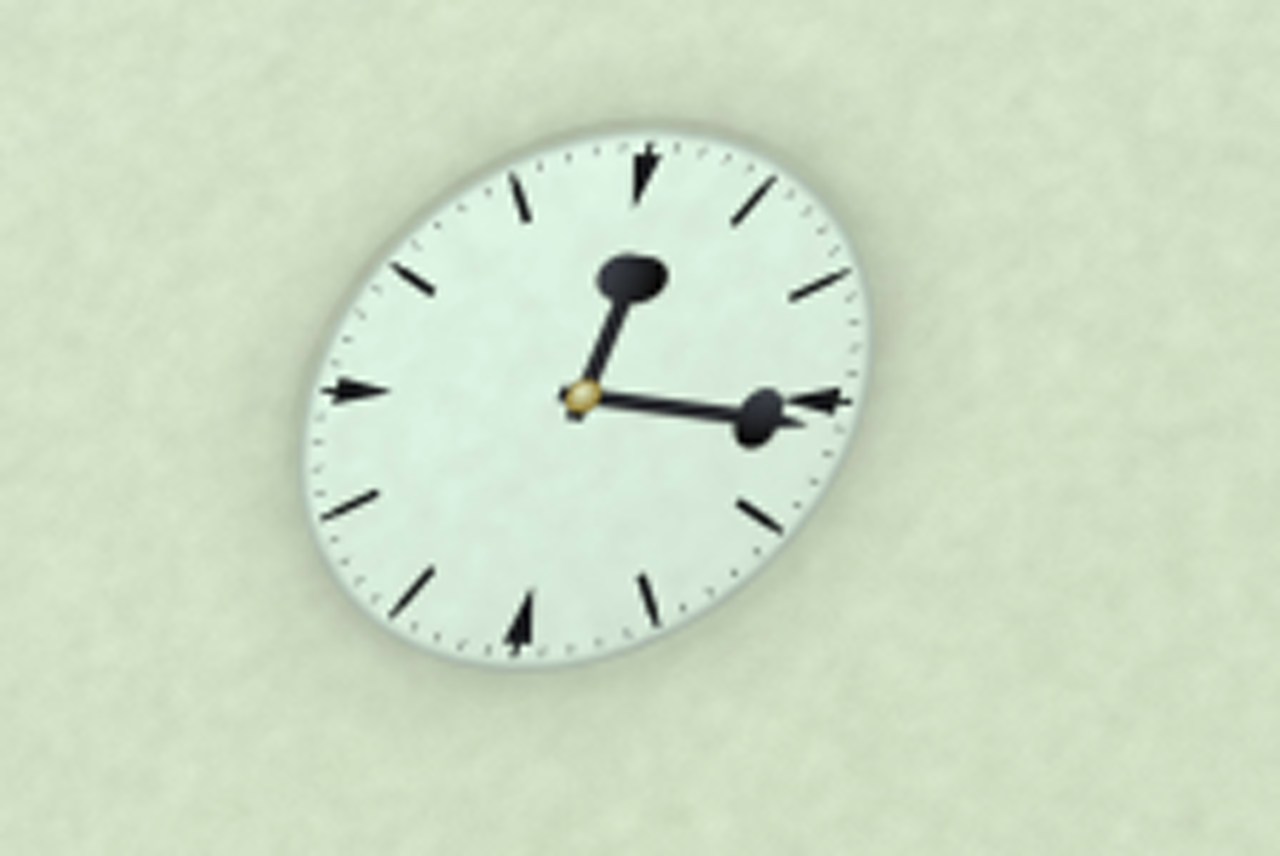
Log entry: 12 h 16 min
